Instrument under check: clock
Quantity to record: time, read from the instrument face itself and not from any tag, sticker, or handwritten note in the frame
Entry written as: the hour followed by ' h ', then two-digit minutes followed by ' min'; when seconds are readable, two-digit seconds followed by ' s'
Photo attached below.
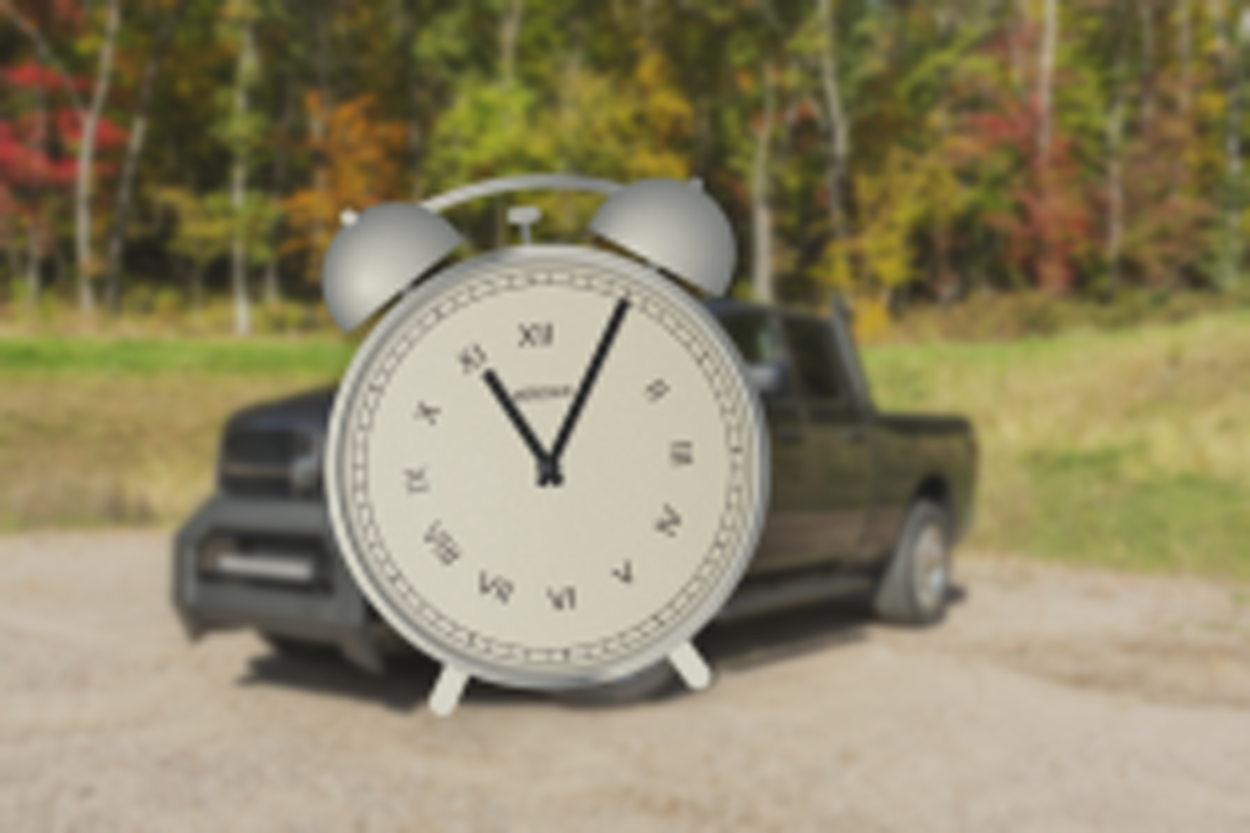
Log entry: 11 h 05 min
